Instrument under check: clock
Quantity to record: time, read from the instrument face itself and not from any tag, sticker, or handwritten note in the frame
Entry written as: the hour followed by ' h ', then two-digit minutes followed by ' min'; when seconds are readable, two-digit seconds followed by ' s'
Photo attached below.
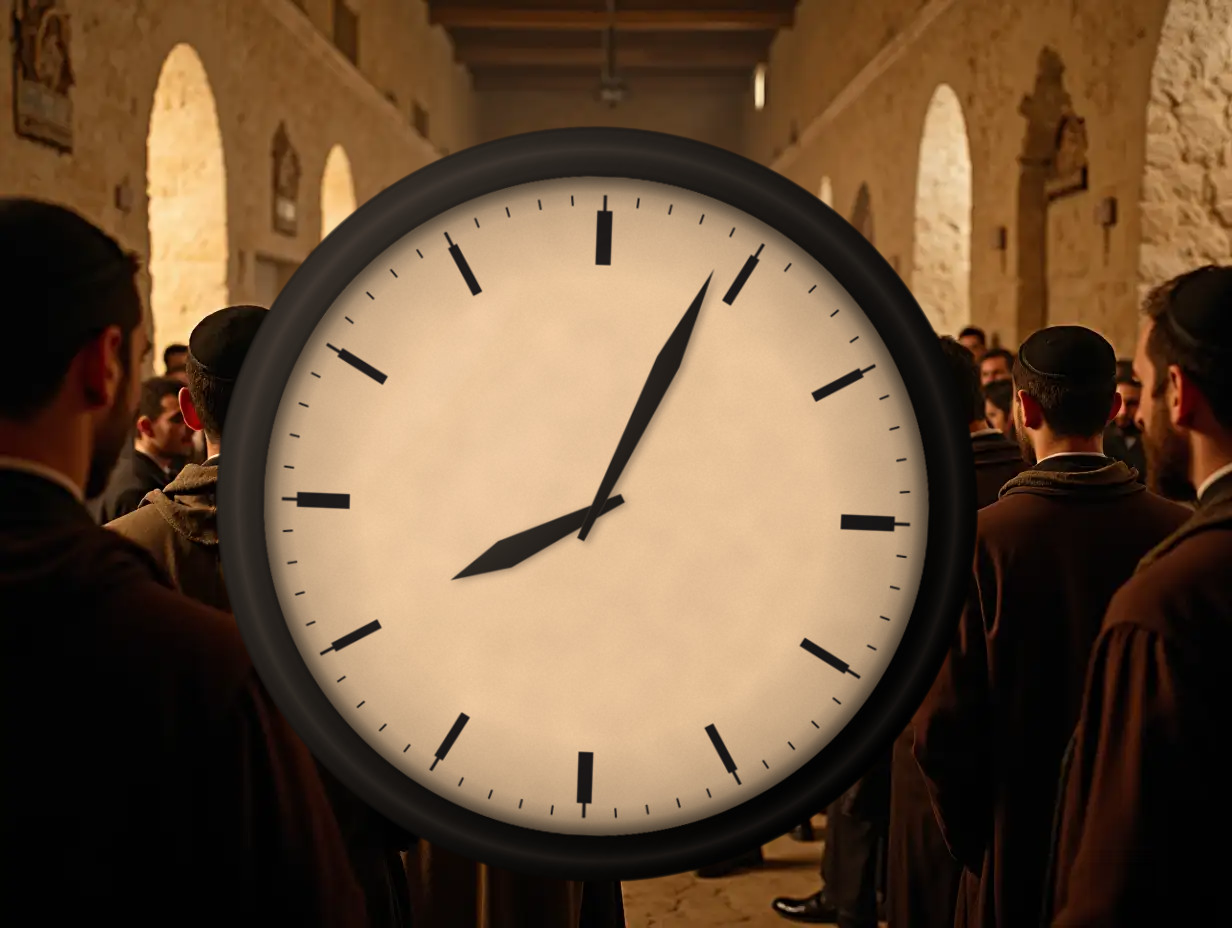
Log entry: 8 h 04 min
